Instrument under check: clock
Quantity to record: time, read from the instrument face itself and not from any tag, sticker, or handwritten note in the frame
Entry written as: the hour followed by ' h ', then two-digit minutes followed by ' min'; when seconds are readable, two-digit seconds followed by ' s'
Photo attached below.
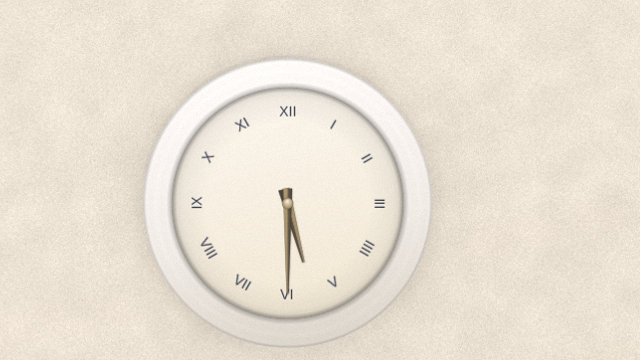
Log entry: 5 h 30 min
